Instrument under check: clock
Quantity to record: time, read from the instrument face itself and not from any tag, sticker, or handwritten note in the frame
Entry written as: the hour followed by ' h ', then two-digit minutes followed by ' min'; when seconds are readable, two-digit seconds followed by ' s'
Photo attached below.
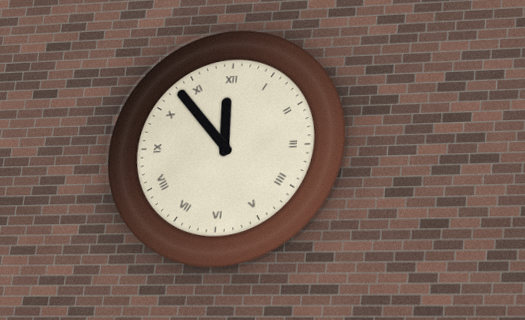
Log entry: 11 h 53 min
